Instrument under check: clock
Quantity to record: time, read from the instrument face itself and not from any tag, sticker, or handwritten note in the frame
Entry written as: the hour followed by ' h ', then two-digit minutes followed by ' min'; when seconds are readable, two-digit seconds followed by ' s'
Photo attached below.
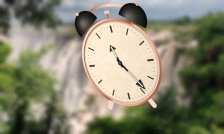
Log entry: 11 h 24 min
